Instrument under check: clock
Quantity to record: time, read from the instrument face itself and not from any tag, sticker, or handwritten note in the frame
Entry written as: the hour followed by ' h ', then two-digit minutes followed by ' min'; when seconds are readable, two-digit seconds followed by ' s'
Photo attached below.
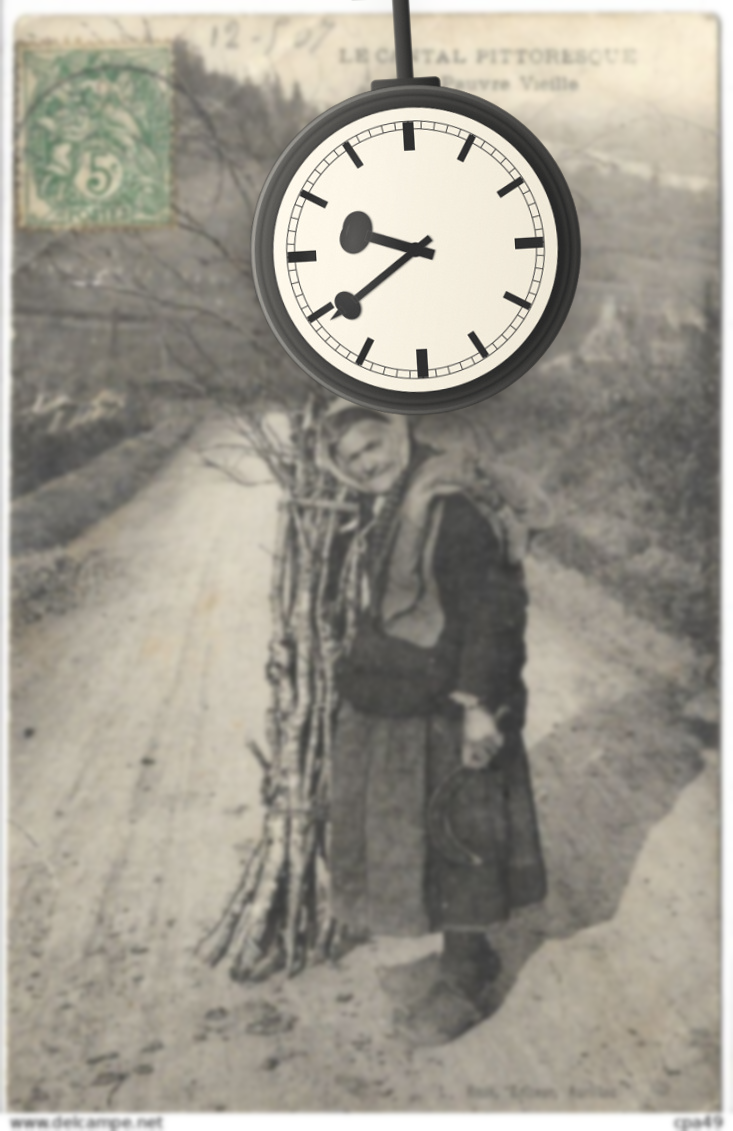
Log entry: 9 h 39 min
